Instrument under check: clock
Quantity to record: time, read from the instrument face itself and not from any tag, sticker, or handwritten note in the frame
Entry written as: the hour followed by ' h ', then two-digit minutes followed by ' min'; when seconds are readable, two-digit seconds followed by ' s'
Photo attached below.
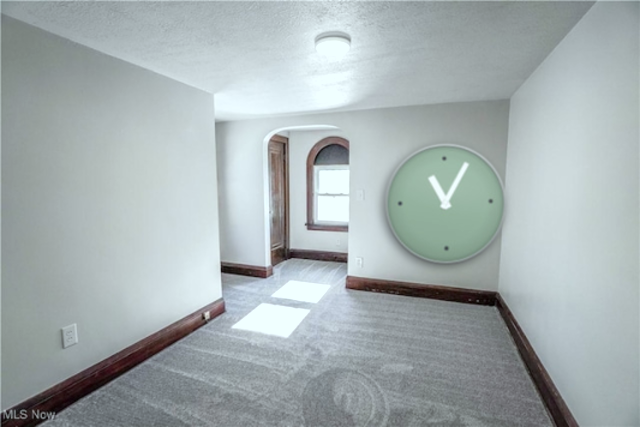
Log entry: 11 h 05 min
